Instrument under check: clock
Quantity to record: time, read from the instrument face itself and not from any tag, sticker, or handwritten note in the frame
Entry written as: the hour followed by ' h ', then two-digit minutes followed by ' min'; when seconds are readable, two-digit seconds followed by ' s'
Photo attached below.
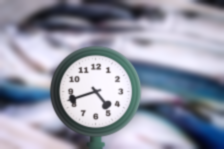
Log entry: 4 h 42 min
